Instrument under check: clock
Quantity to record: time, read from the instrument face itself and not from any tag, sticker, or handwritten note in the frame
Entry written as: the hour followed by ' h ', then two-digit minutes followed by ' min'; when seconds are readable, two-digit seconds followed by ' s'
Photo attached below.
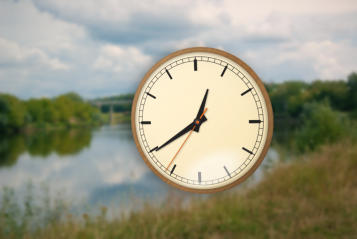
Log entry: 12 h 39 min 36 s
